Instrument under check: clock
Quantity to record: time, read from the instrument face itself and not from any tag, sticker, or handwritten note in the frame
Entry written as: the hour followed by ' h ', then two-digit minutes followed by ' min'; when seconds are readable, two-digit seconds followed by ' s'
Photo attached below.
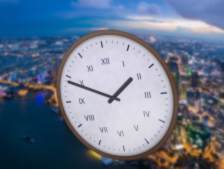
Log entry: 1 h 49 min
